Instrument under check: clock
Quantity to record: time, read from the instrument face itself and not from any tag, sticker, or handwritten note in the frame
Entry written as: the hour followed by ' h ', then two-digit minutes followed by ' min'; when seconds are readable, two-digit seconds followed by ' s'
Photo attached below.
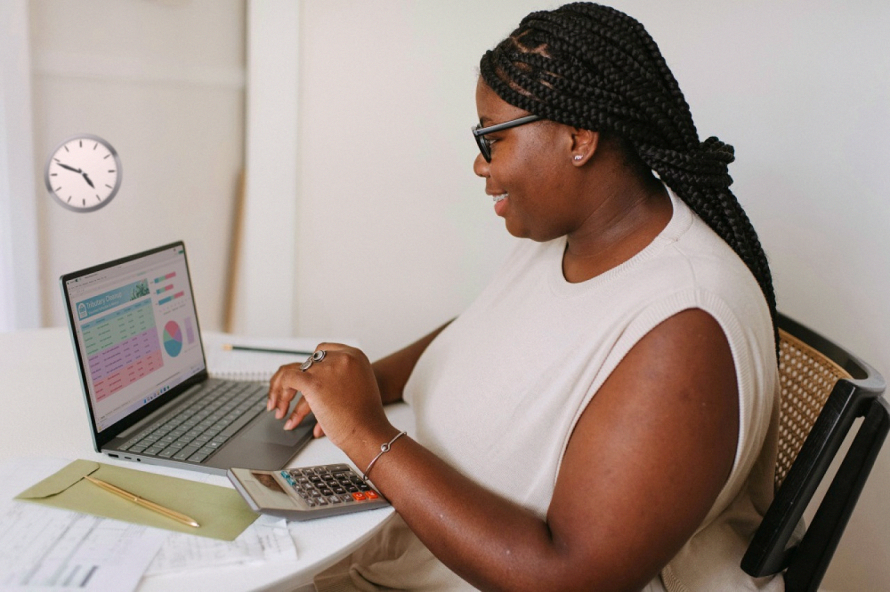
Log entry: 4 h 49 min
